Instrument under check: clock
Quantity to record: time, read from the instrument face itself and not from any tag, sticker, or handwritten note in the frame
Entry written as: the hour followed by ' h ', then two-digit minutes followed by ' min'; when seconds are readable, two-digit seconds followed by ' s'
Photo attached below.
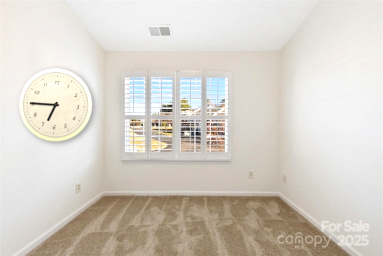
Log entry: 6 h 45 min
